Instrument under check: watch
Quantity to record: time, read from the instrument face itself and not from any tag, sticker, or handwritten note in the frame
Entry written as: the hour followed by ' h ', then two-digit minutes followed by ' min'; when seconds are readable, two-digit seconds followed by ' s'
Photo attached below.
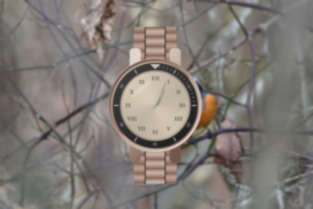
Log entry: 1 h 04 min
